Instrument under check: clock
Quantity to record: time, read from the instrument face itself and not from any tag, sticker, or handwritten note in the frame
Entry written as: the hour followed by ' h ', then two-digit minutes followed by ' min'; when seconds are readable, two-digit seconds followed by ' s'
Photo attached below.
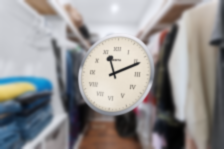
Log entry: 11 h 11 min
